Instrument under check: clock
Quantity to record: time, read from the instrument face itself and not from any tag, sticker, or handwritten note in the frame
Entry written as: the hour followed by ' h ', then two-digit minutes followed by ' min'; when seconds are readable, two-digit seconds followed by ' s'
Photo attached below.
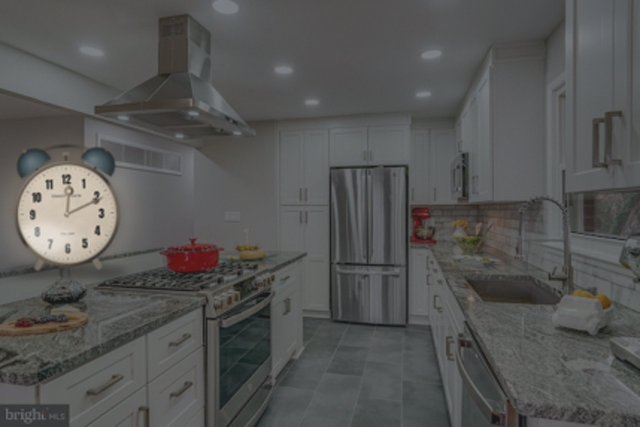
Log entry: 12 h 11 min
